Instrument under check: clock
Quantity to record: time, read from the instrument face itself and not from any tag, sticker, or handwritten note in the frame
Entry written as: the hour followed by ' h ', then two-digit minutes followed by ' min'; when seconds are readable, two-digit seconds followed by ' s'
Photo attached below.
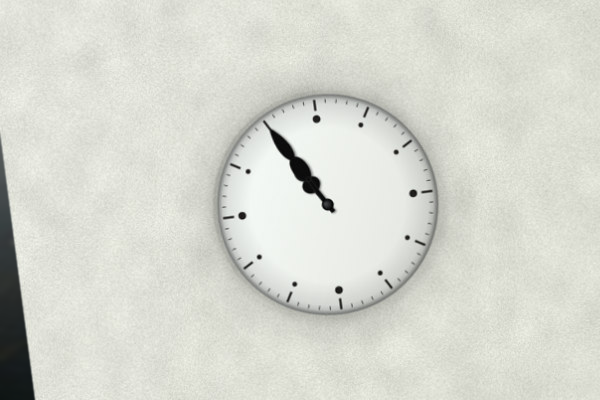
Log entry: 10 h 55 min
